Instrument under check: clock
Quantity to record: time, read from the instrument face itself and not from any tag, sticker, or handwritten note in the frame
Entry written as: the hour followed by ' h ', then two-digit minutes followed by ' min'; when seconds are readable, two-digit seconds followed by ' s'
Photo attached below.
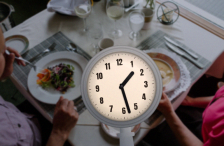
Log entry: 1 h 28 min
